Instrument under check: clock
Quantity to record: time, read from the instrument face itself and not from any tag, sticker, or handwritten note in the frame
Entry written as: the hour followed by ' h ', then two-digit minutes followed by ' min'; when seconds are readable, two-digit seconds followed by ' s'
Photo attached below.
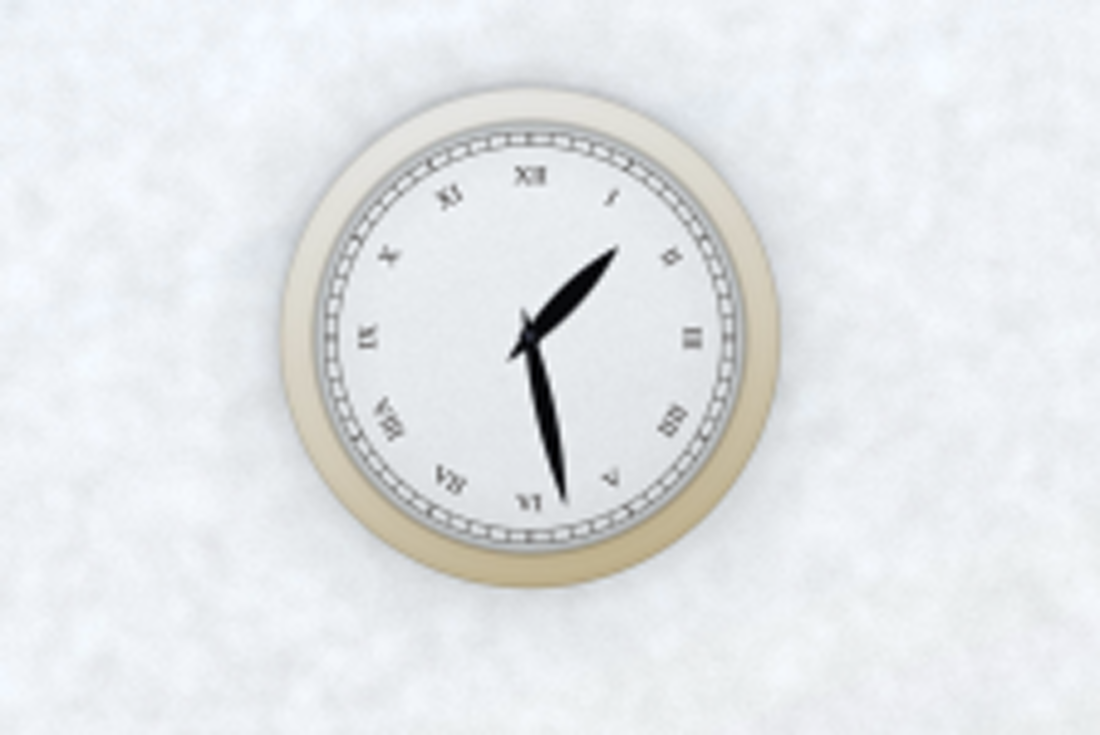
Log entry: 1 h 28 min
